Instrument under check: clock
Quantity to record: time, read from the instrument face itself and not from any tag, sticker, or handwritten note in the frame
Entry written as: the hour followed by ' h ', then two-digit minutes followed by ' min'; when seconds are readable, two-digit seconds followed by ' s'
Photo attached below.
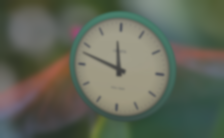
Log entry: 11 h 48 min
